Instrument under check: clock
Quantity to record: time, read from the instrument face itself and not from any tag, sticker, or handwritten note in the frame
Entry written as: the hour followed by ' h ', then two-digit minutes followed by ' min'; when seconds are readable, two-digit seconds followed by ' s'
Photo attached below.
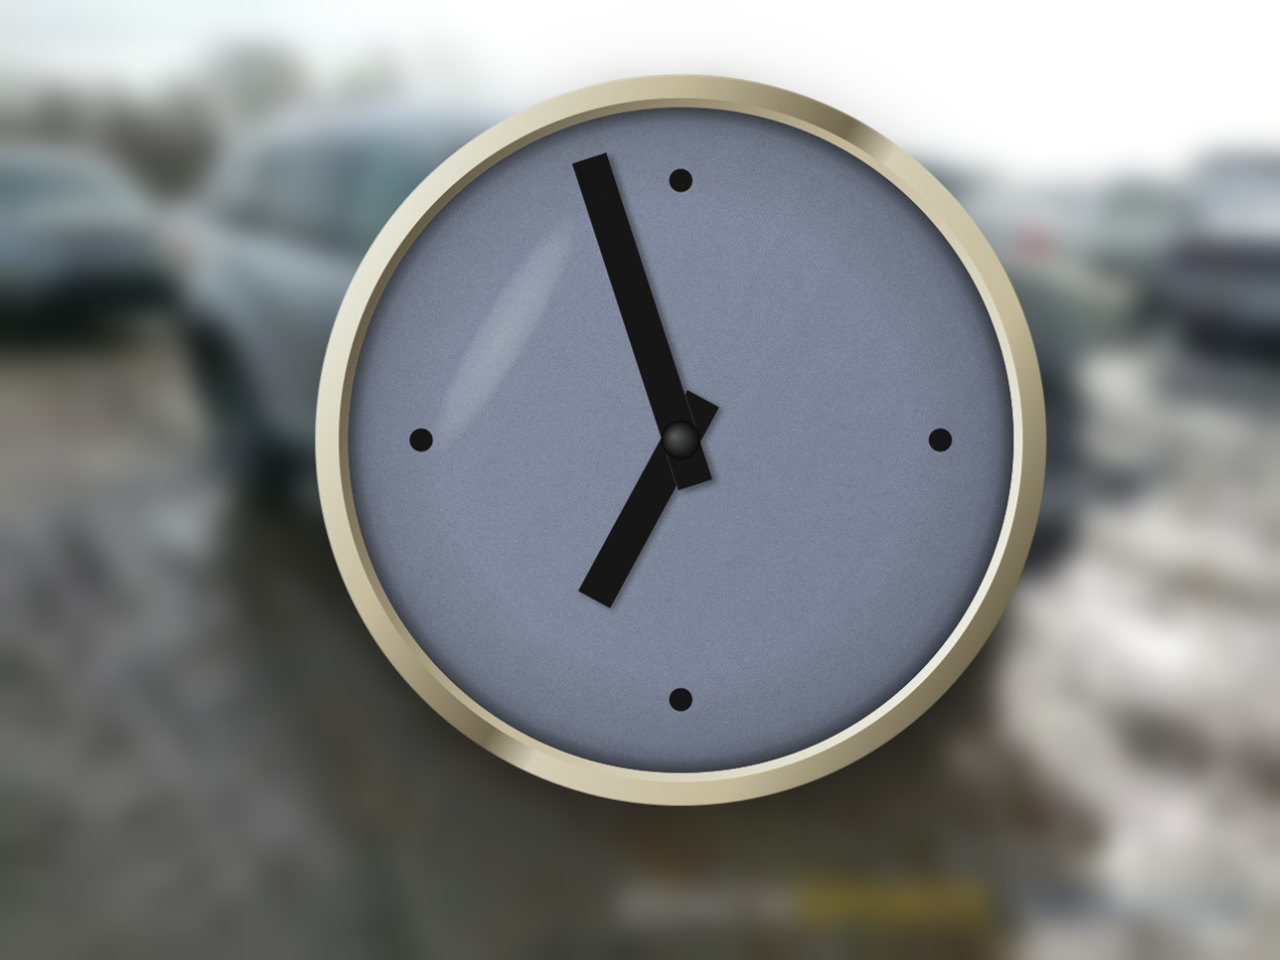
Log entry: 6 h 57 min
